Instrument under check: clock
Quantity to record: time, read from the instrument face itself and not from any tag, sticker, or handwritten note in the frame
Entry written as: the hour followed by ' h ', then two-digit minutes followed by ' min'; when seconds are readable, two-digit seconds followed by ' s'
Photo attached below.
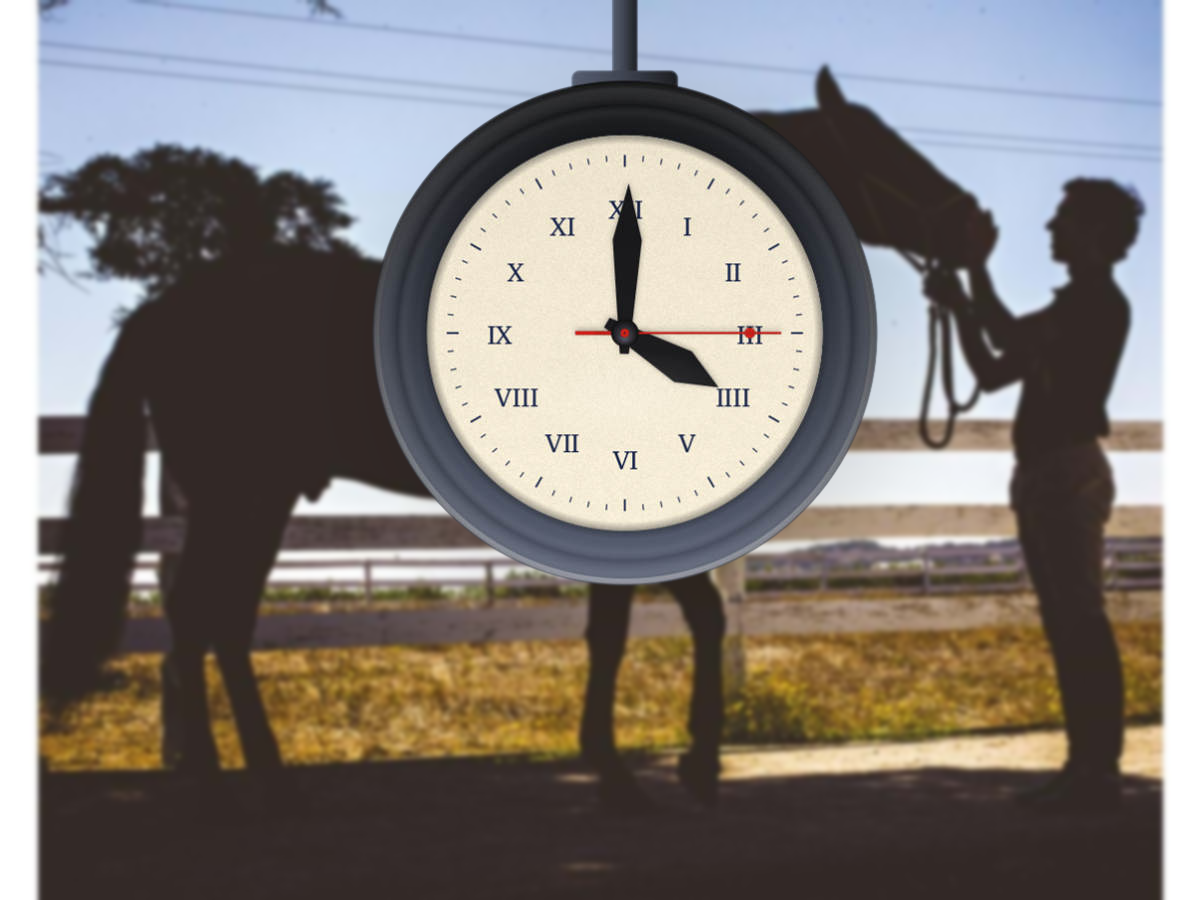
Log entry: 4 h 00 min 15 s
